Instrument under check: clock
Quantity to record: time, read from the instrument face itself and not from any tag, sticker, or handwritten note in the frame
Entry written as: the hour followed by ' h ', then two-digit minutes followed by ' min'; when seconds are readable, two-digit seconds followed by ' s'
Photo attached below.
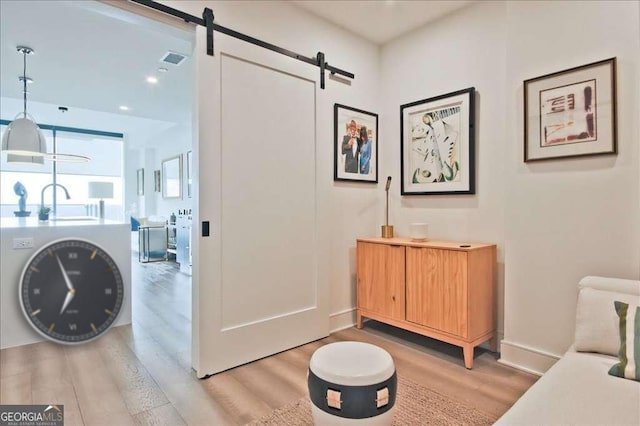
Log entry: 6 h 56 min
